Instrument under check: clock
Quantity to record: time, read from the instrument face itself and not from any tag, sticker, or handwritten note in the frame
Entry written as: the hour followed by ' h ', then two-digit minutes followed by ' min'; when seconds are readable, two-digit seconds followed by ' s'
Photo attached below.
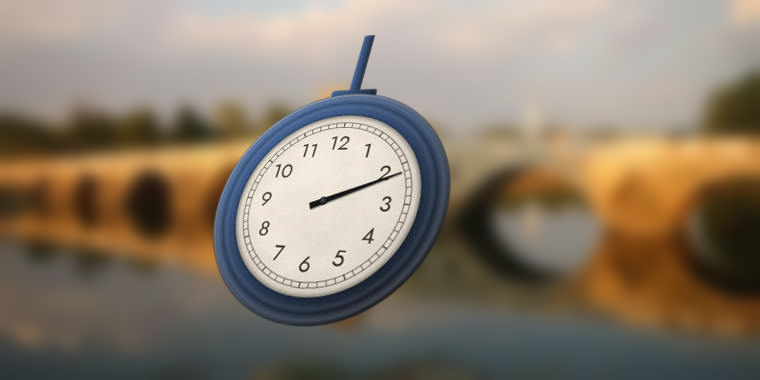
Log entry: 2 h 11 min
